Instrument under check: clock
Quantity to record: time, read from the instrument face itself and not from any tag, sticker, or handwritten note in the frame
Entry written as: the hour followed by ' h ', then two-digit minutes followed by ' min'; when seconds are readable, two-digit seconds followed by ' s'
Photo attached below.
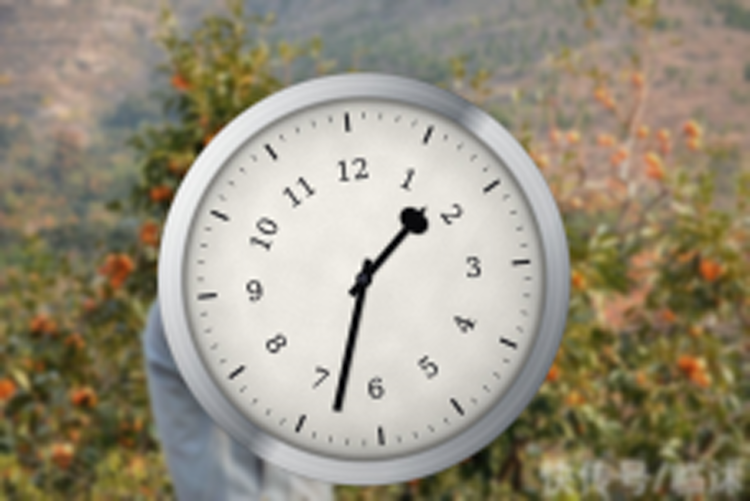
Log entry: 1 h 33 min
